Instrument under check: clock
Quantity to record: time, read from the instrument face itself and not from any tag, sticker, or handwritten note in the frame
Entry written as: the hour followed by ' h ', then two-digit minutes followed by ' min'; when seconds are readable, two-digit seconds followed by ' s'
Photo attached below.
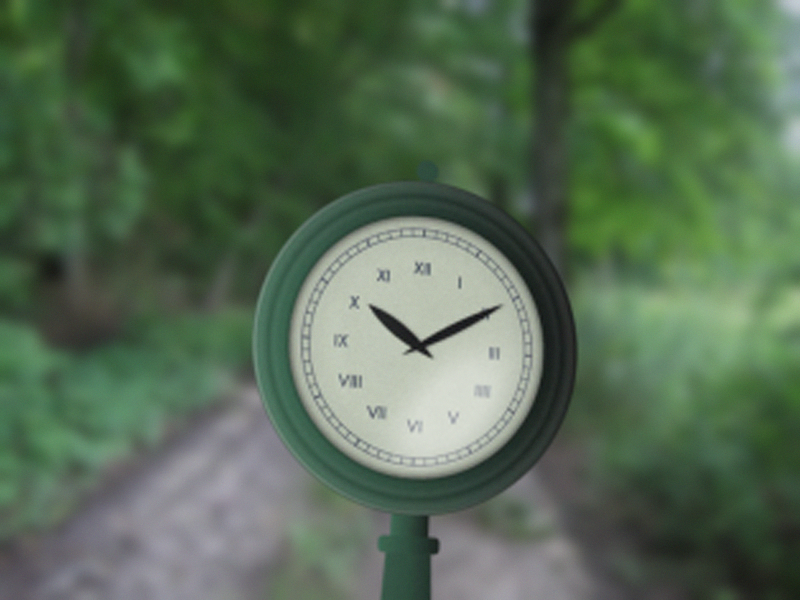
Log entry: 10 h 10 min
